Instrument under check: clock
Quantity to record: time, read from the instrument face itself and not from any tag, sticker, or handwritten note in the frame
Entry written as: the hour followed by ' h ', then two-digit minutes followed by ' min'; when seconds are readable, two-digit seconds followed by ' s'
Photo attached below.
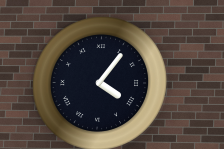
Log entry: 4 h 06 min
